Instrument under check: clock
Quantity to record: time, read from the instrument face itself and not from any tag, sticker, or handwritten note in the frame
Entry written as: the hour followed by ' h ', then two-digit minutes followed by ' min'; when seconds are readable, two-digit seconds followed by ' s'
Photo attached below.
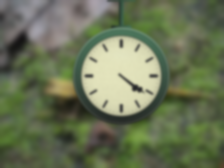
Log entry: 4 h 21 min
